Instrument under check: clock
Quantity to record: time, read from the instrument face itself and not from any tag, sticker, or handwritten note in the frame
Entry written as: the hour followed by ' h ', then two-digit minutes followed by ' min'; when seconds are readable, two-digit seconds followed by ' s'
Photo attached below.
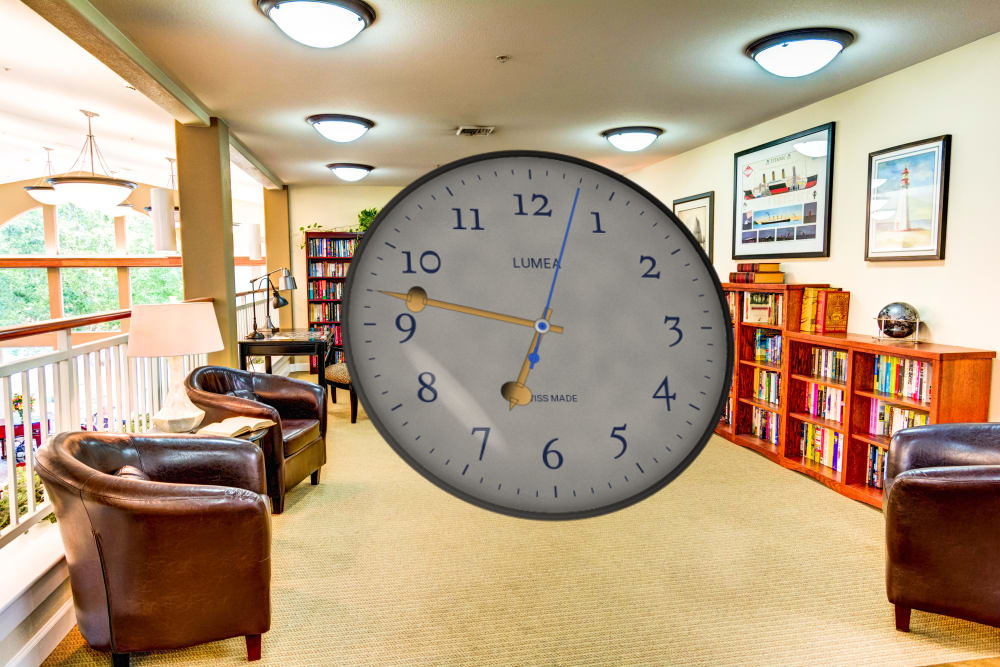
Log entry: 6 h 47 min 03 s
